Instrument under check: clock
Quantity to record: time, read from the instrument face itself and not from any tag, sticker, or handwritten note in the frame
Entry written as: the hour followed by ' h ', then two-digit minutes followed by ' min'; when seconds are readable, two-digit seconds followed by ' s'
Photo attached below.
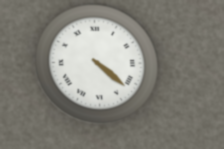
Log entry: 4 h 22 min
